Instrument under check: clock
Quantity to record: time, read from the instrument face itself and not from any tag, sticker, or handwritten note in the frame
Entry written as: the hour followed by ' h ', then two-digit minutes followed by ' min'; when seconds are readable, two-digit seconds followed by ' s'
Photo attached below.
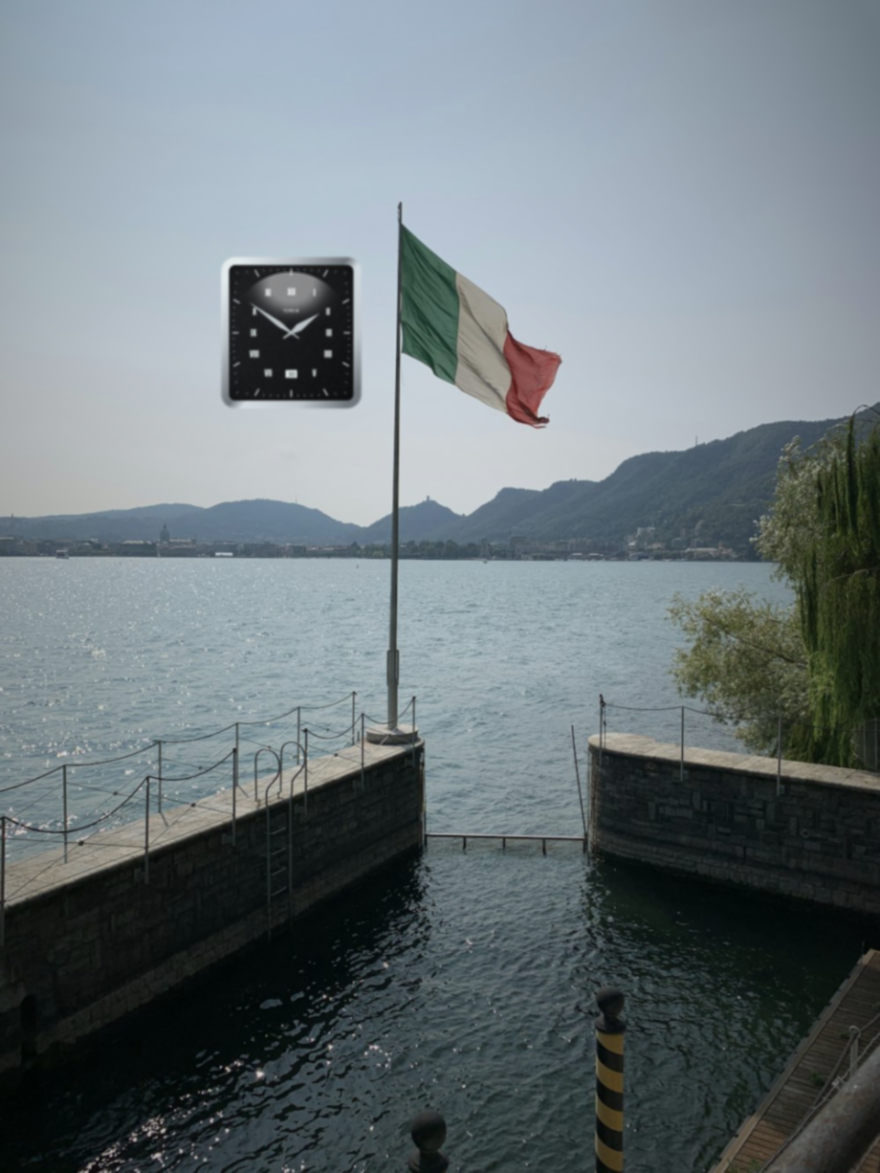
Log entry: 1 h 51 min
